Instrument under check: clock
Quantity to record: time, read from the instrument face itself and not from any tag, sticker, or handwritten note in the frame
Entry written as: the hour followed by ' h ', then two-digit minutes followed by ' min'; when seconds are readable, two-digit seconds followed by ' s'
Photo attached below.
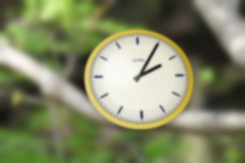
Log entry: 2 h 05 min
